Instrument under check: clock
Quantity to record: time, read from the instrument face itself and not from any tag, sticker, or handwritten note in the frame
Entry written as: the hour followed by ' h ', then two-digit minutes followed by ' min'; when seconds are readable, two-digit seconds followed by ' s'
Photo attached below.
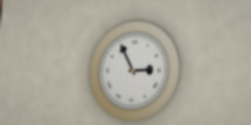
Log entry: 2 h 55 min
